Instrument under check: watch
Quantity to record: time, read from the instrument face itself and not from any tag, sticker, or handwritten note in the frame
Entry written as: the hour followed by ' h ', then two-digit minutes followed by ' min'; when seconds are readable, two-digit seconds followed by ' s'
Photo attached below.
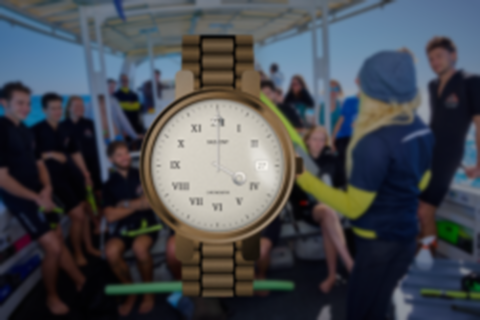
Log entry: 4 h 00 min
